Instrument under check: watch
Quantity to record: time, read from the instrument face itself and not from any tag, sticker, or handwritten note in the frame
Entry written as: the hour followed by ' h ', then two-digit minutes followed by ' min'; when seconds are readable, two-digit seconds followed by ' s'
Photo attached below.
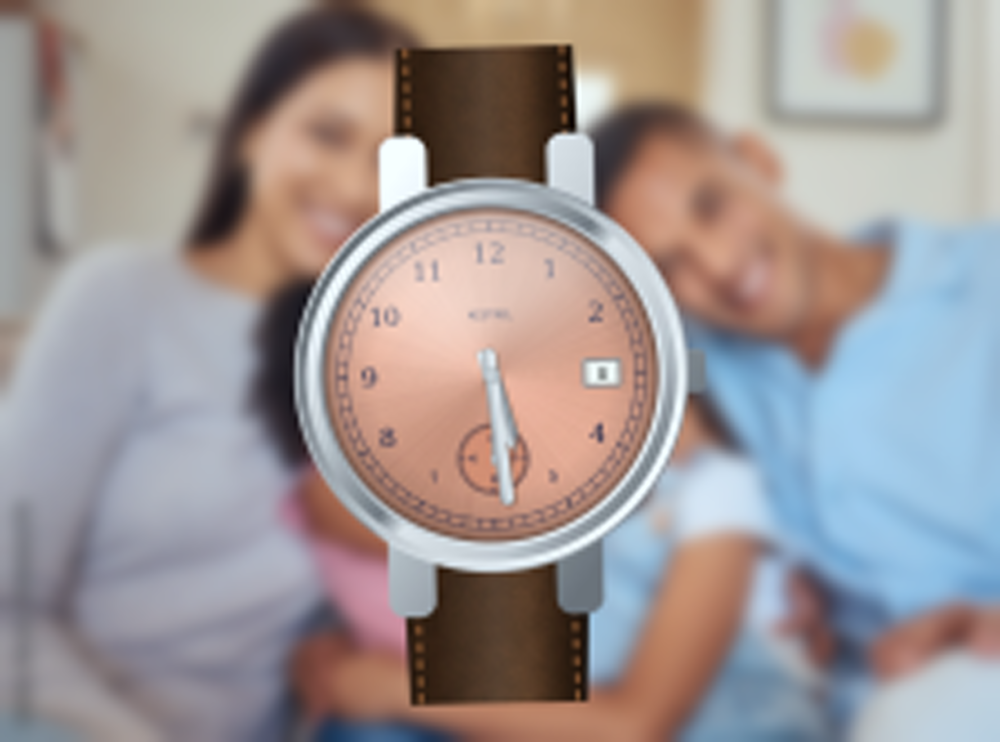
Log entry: 5 h 29 min
